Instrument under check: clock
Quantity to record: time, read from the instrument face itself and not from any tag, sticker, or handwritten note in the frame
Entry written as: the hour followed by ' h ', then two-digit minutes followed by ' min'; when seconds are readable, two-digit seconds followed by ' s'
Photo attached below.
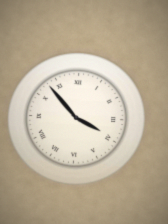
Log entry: 3 h 53 min
